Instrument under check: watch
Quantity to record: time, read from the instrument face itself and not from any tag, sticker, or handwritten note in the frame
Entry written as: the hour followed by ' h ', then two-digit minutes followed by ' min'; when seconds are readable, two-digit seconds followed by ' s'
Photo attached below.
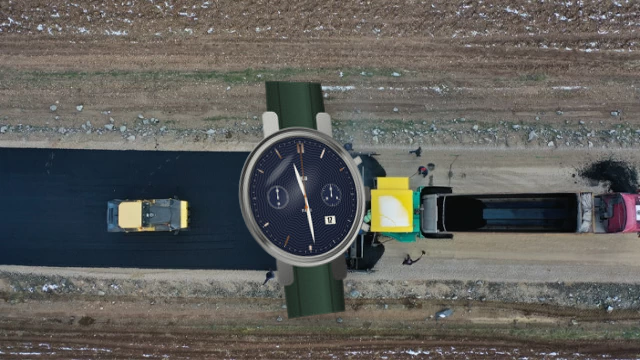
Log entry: 11 h 29 min
